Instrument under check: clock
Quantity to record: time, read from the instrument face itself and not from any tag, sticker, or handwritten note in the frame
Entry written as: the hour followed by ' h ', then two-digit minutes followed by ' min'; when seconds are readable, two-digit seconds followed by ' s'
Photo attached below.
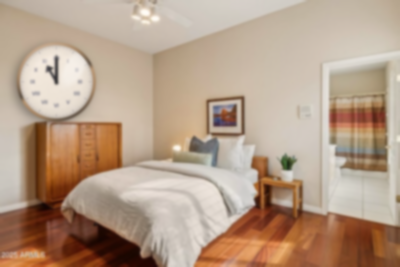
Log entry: 11 h 00 min
